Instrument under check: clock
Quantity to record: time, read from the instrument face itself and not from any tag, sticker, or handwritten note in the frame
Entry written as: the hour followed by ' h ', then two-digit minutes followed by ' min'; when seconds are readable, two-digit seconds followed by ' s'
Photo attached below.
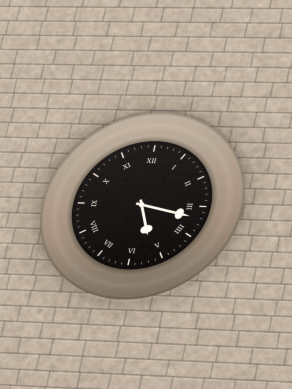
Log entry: 5 h 17 min
